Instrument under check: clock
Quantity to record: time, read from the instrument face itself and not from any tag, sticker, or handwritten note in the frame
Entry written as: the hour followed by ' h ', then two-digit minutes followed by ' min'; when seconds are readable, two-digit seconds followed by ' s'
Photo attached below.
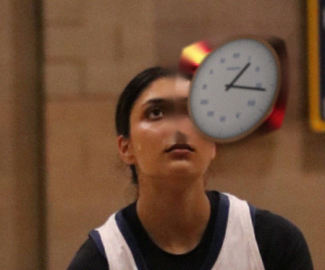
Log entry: 1 h 16 min
